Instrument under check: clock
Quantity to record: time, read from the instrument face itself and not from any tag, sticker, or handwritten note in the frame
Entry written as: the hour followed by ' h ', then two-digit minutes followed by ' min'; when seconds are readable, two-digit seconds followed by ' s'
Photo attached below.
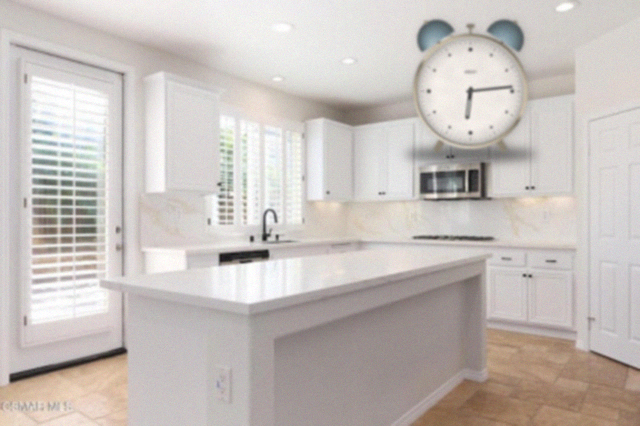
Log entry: 6 h 14 min
